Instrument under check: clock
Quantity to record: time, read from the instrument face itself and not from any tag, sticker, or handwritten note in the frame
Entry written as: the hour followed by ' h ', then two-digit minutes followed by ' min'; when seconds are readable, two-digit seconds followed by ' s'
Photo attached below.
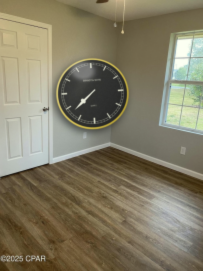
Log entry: 7 h 38 min
